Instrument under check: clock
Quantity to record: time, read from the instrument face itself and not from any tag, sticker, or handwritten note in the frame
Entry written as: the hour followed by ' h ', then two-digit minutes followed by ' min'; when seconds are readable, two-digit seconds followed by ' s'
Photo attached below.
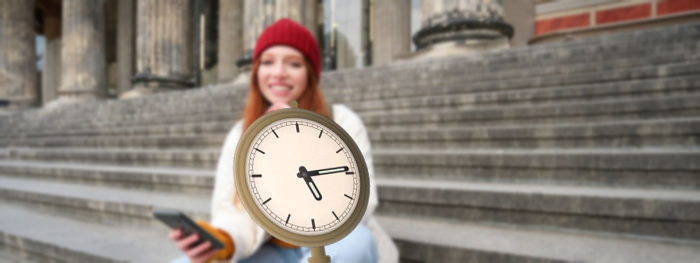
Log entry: 5 h 14 min
